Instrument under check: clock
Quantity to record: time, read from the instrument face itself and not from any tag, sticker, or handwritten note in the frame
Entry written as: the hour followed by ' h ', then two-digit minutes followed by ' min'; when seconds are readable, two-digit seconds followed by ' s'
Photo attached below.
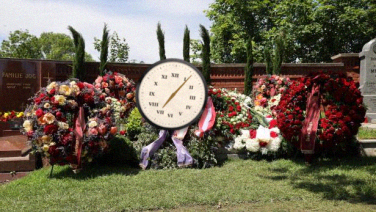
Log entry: 7 h 06 min
